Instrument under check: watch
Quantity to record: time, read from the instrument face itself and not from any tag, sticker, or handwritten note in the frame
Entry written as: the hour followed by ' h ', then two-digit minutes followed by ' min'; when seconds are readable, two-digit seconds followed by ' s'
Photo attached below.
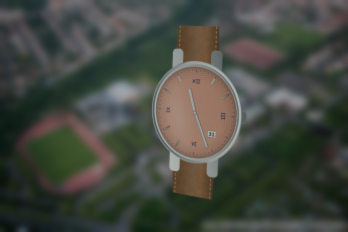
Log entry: 11 h 26 min
